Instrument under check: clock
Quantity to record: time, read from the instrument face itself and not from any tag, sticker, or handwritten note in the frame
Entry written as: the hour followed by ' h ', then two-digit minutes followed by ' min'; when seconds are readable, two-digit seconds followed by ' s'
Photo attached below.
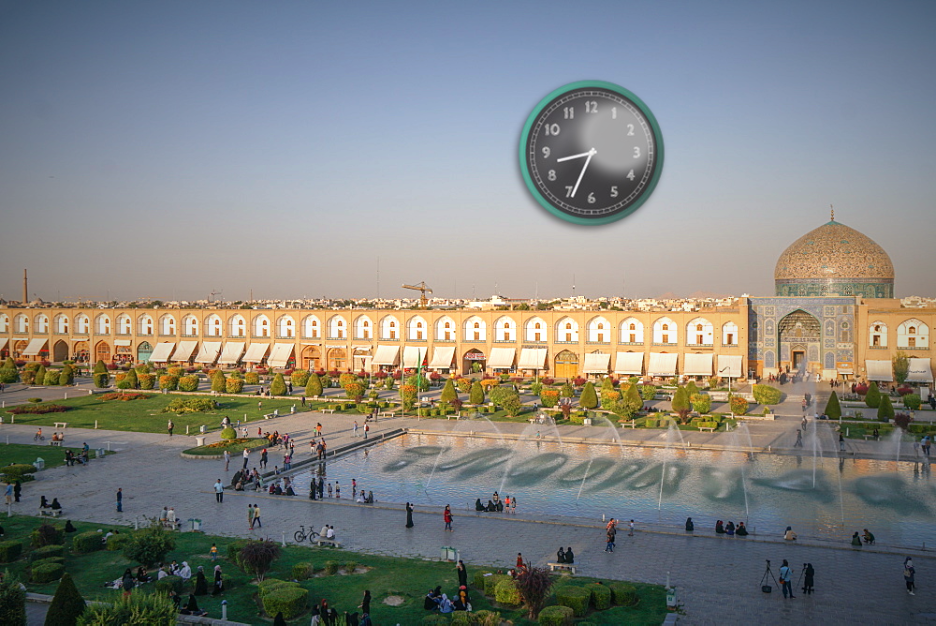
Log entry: 8 h 34 min
